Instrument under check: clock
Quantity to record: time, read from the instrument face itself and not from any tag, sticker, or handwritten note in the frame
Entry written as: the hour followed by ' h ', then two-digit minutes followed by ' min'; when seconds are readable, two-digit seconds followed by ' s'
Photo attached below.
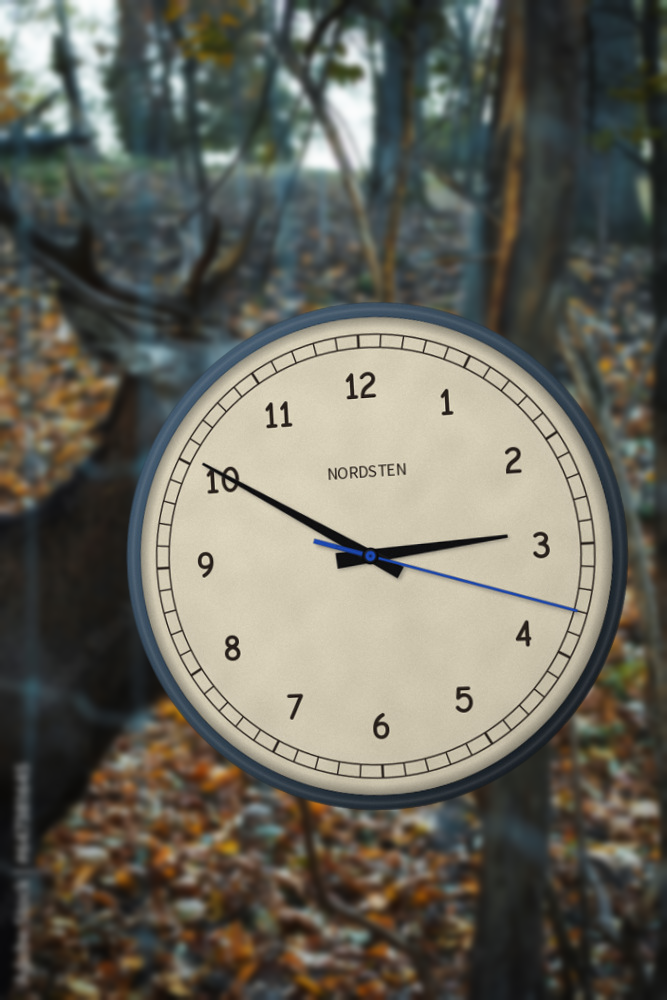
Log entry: 2 h 50 min 18 s
